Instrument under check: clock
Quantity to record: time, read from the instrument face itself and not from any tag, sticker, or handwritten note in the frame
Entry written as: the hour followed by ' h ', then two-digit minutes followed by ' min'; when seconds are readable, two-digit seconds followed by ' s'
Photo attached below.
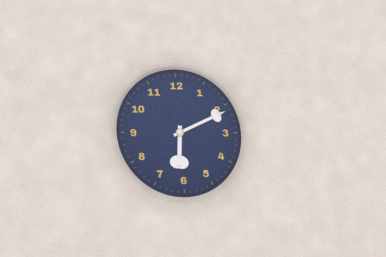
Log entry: 6 h 11 min
